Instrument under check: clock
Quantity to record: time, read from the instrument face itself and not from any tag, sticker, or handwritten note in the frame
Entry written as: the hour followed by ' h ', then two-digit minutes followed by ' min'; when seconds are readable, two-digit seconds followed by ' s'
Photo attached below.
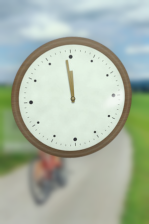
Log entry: 11 h 59 min
